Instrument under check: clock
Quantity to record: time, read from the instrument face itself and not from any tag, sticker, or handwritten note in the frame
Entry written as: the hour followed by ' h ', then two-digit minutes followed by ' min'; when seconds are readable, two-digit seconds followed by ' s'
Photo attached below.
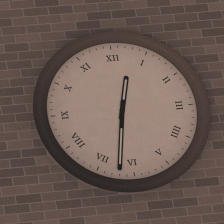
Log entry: 12 h 32 min
